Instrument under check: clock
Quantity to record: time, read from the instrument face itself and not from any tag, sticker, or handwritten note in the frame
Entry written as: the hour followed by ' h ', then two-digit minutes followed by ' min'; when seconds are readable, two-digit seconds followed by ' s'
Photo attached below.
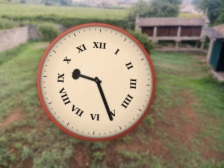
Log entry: 9 h 26 min
